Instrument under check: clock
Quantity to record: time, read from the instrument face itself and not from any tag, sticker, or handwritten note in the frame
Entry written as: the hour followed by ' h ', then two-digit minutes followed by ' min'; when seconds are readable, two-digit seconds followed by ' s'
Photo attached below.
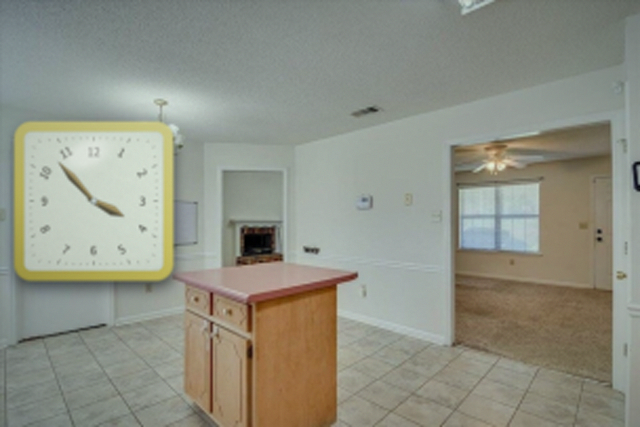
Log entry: 3 h 53 min
